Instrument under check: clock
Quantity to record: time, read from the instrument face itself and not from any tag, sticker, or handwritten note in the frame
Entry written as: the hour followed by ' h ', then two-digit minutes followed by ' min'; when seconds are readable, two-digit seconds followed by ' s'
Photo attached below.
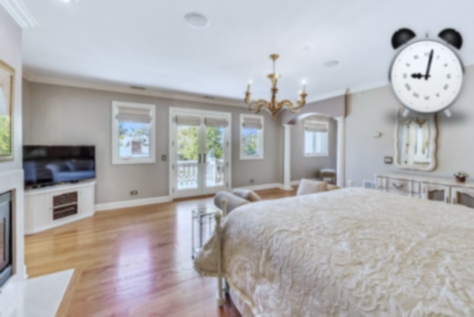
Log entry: 9 h 02 min
